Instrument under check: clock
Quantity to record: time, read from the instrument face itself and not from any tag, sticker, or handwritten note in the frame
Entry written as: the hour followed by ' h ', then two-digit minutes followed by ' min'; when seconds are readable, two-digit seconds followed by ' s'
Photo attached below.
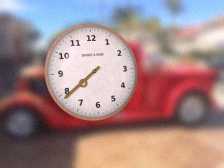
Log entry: 7 h 39 min
